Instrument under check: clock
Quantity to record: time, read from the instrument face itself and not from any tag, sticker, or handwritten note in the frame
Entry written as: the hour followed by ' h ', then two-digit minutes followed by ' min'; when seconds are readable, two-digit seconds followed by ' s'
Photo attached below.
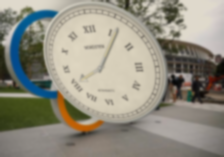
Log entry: 8 h 06 min
